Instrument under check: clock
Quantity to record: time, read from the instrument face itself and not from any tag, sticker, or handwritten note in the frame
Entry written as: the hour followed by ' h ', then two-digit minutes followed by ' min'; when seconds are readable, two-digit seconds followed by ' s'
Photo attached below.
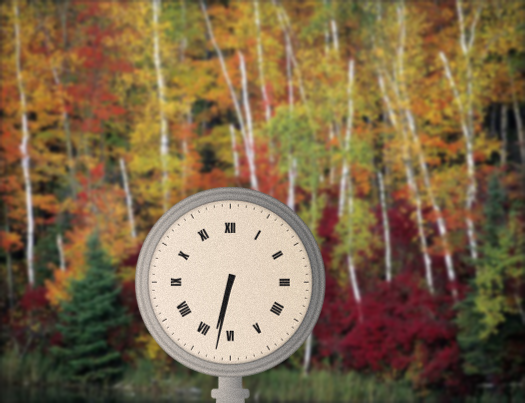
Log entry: 6 h 32 min
